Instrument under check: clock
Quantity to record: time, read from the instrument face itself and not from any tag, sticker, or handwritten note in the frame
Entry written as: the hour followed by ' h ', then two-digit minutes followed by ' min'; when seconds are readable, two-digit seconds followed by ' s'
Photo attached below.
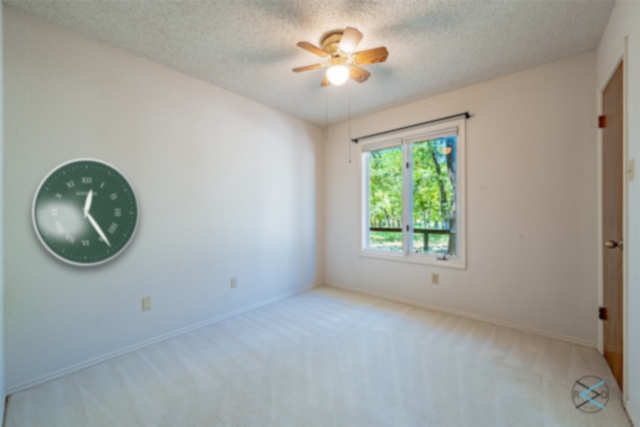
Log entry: 12 h 24 min
